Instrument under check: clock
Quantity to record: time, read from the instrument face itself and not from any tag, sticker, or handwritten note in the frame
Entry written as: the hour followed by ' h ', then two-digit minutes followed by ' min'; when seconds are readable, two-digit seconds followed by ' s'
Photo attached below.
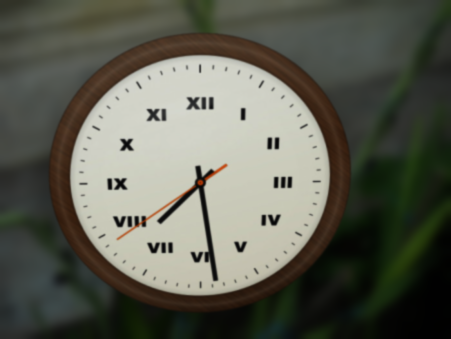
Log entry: 7 h 28 min 39 s
